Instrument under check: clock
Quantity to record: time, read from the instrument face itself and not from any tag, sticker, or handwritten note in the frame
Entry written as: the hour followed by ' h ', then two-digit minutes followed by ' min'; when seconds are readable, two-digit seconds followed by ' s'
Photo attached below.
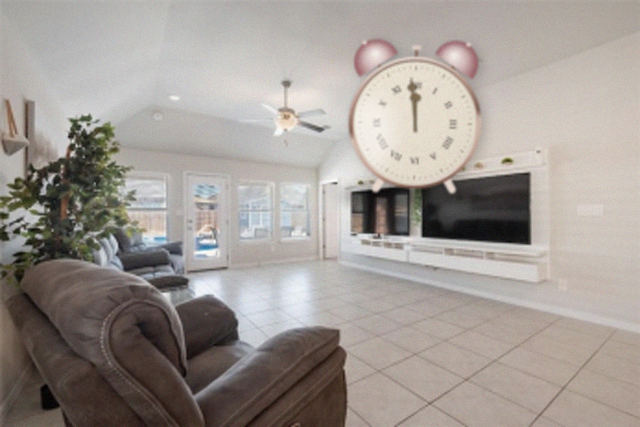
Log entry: 11 h 59 min
